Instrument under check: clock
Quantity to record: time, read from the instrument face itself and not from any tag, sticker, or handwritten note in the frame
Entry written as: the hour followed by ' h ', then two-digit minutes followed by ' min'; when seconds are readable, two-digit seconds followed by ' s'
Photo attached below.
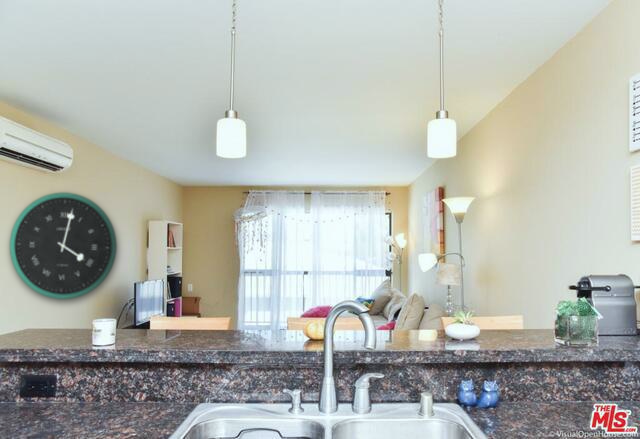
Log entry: 4 h 02 min
